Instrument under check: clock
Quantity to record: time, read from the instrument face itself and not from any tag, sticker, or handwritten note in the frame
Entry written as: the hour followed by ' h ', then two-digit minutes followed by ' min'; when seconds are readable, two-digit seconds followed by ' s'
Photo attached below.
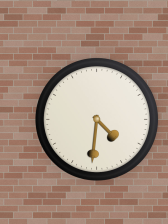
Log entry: 4 h 31 min
